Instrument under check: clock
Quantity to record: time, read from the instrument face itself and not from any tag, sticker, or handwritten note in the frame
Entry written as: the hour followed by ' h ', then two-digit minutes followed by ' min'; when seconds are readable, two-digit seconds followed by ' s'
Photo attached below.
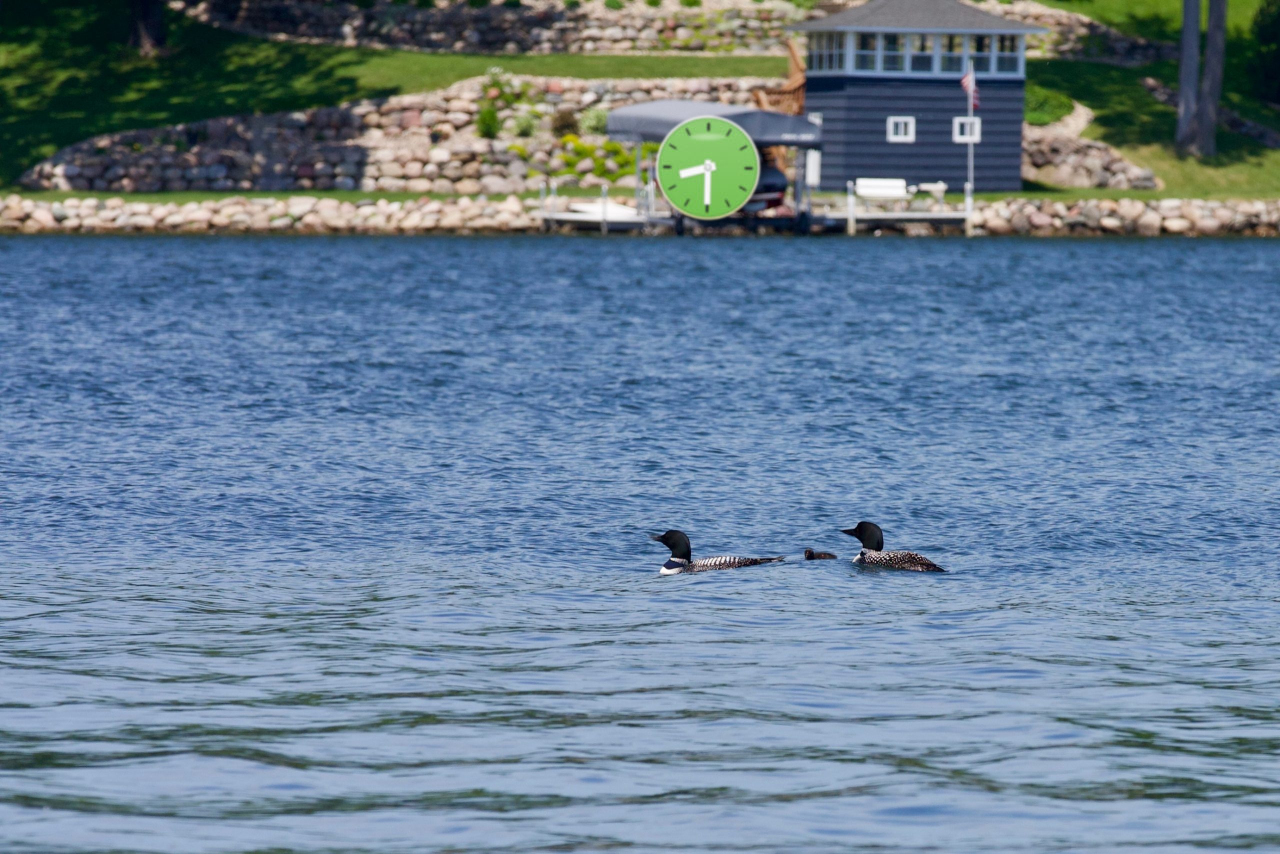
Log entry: 8 h 30 min
